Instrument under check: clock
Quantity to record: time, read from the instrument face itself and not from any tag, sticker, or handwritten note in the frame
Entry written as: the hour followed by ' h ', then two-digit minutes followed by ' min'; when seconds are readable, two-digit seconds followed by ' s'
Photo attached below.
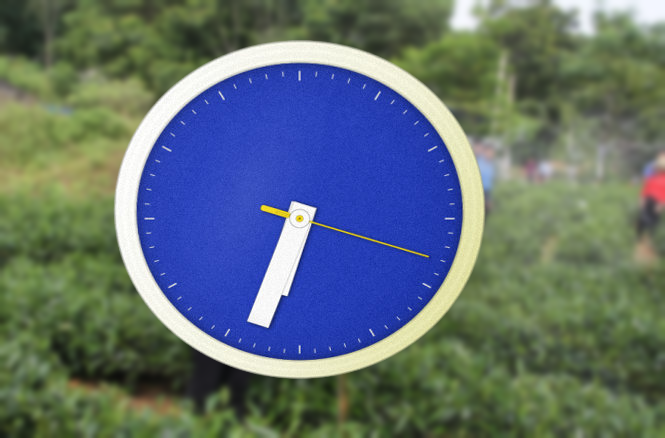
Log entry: 6 h 33 min 18 s
